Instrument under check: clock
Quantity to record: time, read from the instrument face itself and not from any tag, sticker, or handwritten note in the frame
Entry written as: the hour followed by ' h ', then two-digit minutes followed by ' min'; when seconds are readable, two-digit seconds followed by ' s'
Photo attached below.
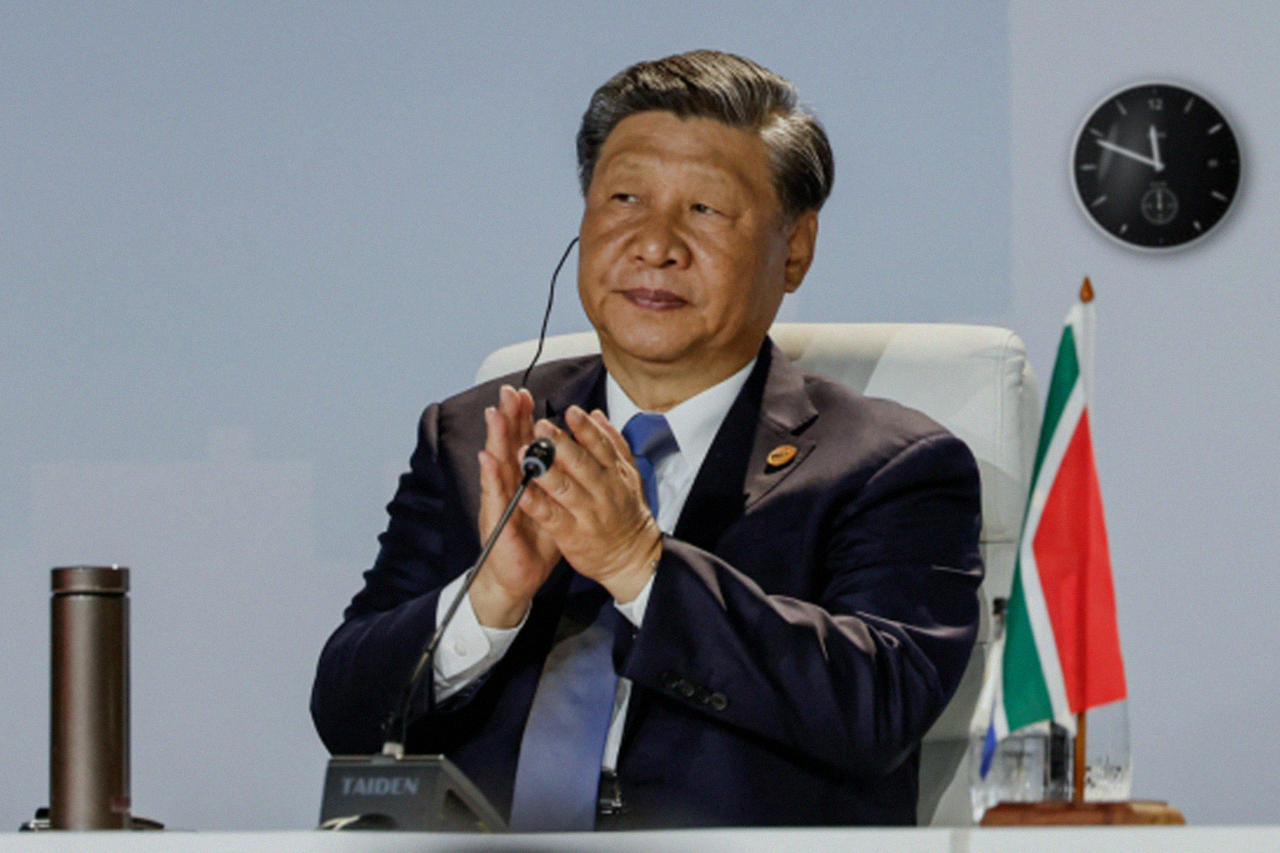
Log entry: 11 h 49 min
